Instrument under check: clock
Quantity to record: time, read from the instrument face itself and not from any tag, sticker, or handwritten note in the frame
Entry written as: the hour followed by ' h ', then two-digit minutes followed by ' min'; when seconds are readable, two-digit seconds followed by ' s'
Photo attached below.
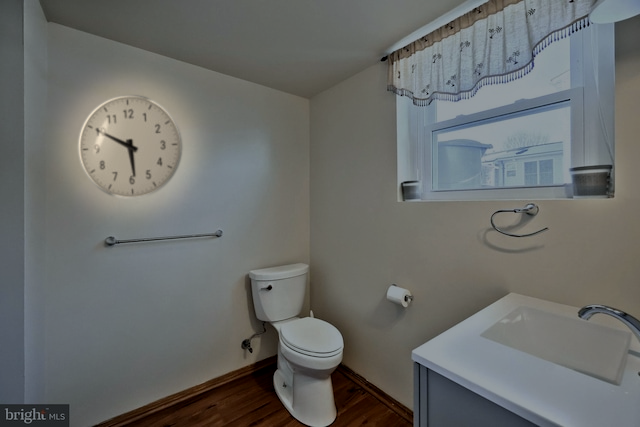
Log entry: 5 h 50 min
